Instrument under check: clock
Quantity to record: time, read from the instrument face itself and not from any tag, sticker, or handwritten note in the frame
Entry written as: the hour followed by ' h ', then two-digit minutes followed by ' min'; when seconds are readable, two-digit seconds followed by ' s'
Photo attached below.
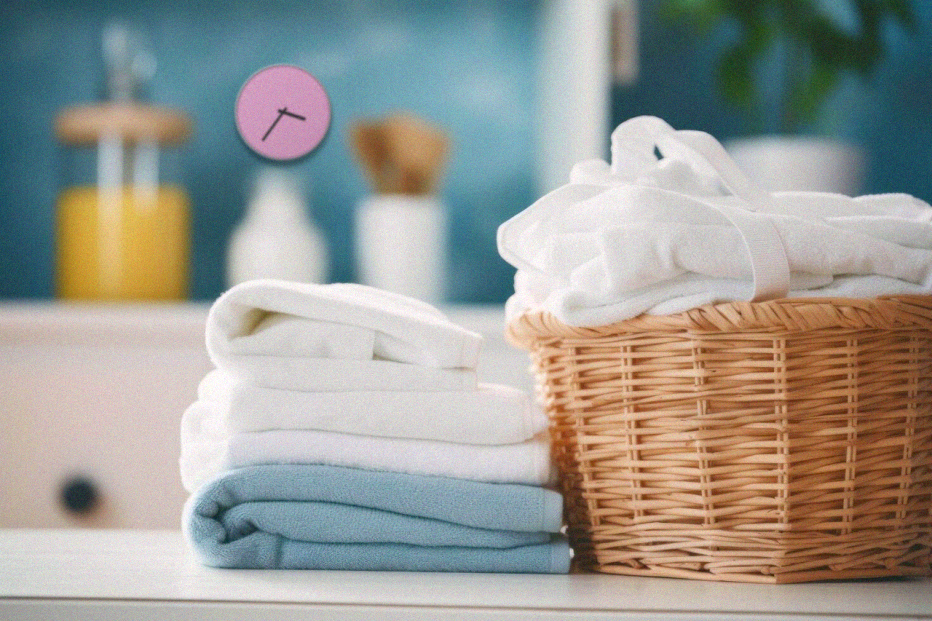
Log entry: 3 h 36 min
